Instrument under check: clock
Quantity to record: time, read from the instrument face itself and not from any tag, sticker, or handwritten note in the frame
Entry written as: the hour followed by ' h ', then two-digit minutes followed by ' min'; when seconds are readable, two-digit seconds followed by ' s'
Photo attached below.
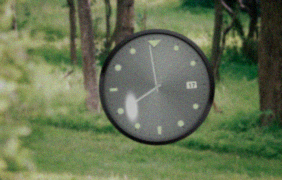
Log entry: 7 h 59 min
